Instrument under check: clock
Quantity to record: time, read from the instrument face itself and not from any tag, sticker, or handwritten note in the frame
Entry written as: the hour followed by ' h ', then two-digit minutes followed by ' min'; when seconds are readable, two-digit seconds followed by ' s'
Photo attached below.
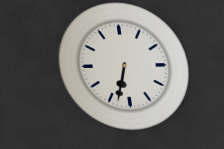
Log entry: 6 h 33 min
